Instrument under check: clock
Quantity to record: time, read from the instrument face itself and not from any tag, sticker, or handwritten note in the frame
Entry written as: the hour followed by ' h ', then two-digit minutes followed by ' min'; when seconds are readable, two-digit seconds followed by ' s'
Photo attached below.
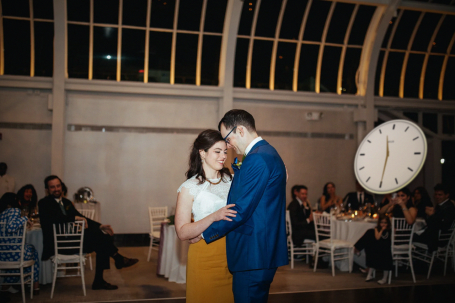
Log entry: 11 h 30 min
